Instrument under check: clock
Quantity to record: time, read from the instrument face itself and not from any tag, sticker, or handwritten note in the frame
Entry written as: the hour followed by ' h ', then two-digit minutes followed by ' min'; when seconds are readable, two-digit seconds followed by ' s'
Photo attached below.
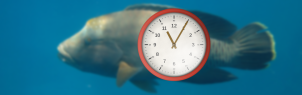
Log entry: 11 h 05 min
